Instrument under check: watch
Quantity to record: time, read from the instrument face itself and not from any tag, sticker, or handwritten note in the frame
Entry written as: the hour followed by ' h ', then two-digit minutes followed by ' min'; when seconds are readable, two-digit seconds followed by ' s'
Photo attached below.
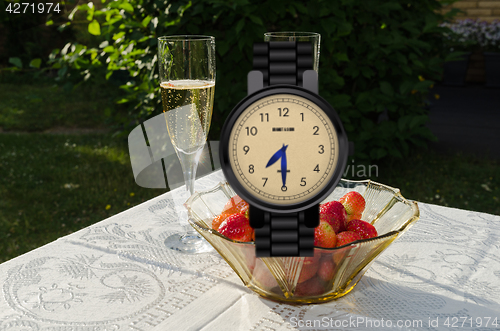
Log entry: 7 h 30 min
